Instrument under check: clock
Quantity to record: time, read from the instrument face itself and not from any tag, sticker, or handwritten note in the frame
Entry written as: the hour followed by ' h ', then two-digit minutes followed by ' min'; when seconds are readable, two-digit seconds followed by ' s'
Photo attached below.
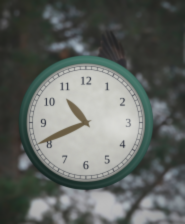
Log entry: 10 h 41 min
